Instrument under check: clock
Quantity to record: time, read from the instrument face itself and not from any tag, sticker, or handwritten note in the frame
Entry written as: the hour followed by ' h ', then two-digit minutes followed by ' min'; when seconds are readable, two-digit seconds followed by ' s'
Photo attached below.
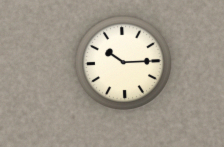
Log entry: 10 h 15 min
